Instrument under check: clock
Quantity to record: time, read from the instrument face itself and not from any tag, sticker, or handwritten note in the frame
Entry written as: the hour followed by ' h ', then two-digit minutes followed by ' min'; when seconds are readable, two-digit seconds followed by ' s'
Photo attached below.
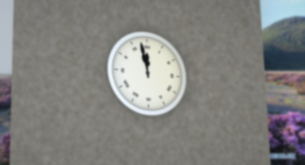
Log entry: 11 h 58 min
